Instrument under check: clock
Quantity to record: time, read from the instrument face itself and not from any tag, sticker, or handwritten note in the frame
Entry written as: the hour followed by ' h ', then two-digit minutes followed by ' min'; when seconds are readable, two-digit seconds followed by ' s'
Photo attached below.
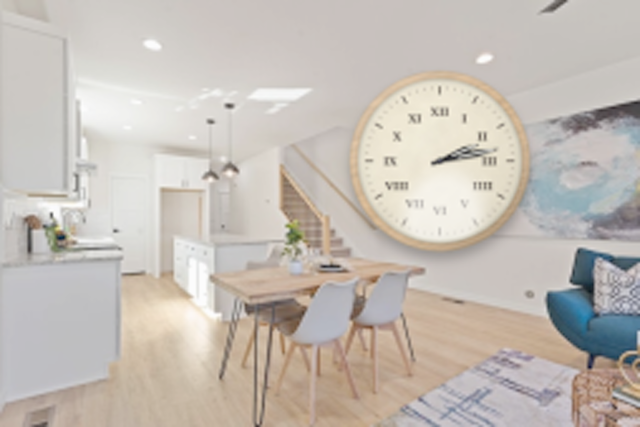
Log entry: 2 h 13 min
